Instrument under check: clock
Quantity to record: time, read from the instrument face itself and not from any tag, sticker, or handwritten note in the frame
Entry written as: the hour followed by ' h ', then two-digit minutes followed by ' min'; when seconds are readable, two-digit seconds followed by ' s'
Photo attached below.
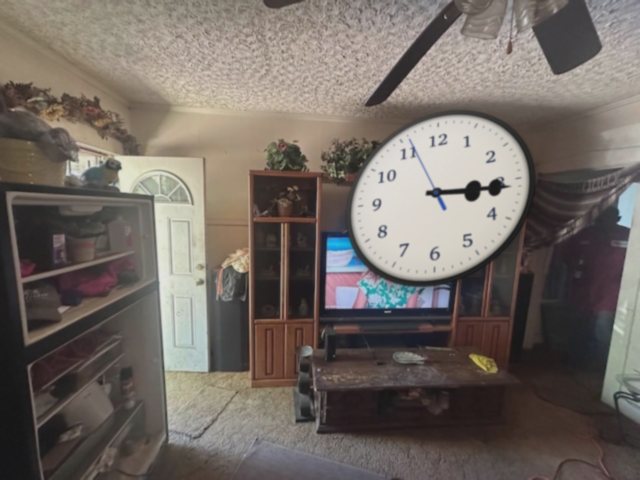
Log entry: 3 h 15 min 56 s
